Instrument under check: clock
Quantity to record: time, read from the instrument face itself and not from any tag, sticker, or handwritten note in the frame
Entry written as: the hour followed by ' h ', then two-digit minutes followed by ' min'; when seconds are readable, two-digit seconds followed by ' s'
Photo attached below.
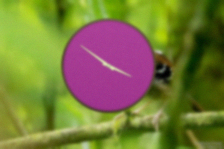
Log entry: 3 h 51 min
